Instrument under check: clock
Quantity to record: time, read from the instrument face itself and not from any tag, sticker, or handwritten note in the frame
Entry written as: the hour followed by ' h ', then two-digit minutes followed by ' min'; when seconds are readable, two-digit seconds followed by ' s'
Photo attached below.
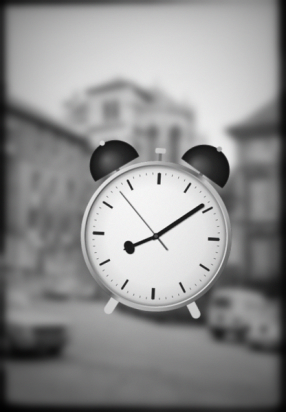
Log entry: 8 h 08 min 53 s
